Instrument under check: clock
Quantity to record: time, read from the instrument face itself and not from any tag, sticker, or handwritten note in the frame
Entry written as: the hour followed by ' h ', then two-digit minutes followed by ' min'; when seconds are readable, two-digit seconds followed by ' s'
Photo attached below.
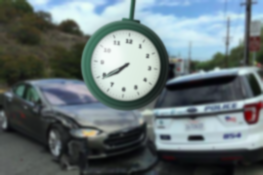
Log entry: 7 h 39 min
